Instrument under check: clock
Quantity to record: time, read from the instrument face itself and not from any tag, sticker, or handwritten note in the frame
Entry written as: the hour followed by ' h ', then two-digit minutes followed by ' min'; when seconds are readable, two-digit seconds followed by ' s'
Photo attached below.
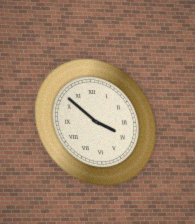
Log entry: 3 h 52 min
